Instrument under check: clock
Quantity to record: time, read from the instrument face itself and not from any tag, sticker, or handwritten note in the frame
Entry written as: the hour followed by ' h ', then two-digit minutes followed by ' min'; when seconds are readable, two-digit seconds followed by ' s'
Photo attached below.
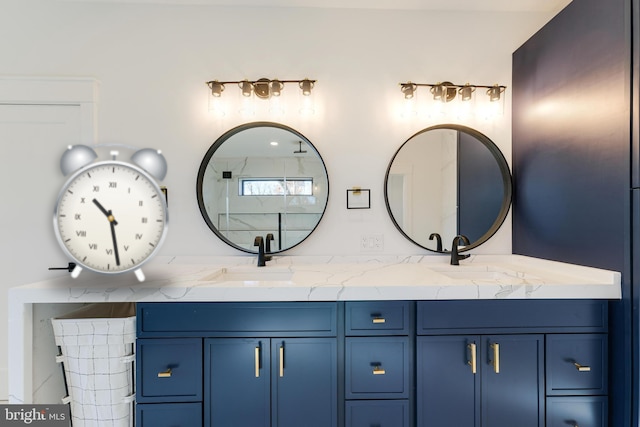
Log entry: 10 h 28 min
